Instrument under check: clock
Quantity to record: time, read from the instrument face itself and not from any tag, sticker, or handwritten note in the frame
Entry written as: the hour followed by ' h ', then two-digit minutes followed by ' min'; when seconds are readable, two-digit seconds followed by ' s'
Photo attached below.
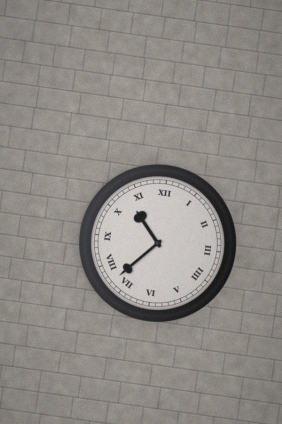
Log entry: 10 h 37 min
